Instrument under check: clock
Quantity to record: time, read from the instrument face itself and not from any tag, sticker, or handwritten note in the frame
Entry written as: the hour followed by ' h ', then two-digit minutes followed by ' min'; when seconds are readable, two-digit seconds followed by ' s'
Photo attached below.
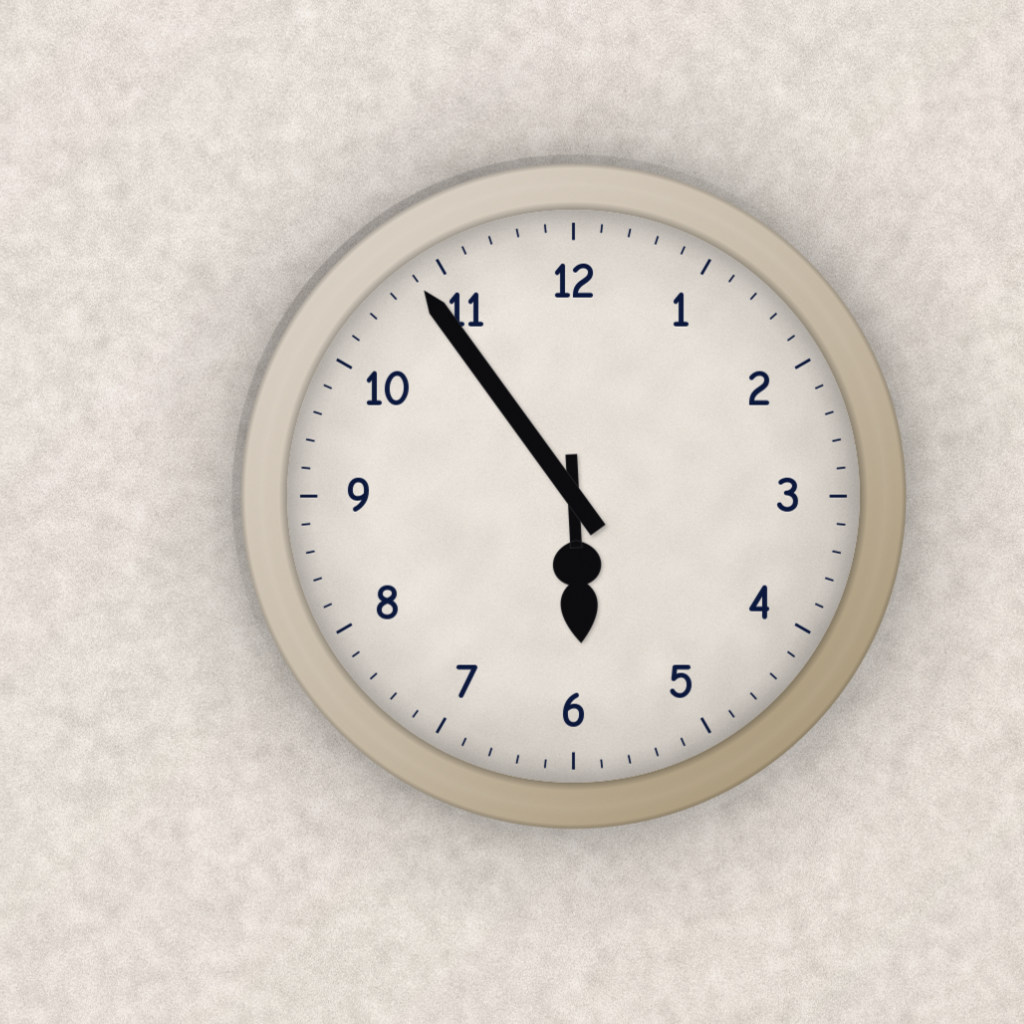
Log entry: 5 h 54 min
